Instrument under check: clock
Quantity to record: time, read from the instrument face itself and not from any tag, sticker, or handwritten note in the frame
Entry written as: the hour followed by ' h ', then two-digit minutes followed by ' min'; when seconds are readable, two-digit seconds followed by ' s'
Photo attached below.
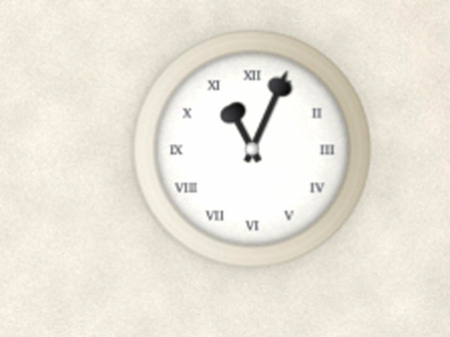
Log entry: 11 h 04 min
